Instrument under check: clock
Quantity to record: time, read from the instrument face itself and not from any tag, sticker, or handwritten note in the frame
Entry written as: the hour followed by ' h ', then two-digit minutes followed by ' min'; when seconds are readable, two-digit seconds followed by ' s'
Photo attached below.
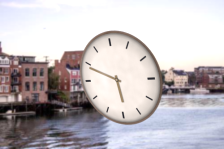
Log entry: 5 h 49 min
